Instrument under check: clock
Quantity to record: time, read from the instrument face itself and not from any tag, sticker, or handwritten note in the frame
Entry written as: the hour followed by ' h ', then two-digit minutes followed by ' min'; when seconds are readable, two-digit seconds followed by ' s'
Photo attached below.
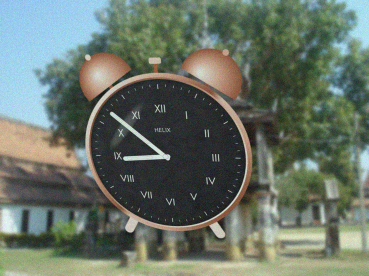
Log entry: 8 h 52 min
